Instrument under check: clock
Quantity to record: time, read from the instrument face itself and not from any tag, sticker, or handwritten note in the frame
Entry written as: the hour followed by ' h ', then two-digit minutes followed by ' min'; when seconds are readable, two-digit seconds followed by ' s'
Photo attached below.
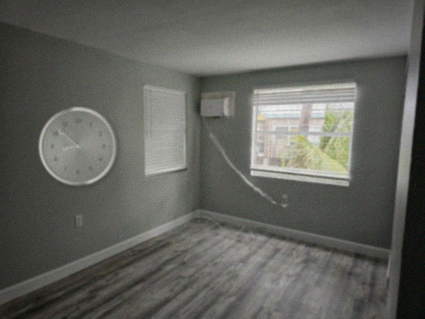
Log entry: 8 h 52 min
